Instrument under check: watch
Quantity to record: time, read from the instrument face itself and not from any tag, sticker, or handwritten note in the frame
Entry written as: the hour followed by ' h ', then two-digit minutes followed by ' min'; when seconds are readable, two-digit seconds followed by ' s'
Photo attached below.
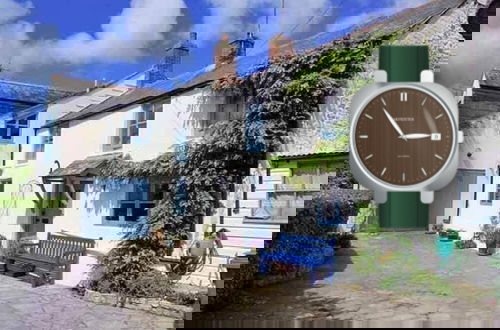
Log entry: 2 h 54 min
